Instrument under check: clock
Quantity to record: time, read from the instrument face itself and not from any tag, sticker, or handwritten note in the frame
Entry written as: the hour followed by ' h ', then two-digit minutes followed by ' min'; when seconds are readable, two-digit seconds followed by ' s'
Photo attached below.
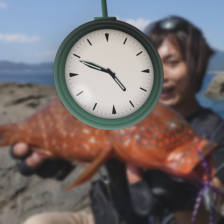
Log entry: 4 h 49 min
